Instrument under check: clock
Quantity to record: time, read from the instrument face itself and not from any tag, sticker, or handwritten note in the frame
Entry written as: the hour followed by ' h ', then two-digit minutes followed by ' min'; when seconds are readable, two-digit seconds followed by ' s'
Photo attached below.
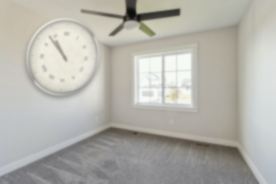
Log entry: 10 h 53 min
